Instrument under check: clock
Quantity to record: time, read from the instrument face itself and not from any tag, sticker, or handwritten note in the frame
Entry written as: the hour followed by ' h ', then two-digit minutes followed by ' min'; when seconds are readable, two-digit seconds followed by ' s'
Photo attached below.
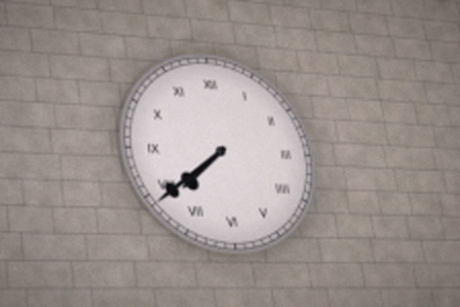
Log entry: 7 h 39 min
